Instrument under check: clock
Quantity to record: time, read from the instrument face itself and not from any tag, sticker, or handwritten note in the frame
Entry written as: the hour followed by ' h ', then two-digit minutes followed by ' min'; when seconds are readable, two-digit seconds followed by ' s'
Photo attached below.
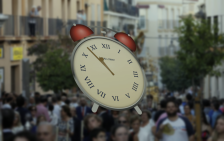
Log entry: 10 h 53 min
